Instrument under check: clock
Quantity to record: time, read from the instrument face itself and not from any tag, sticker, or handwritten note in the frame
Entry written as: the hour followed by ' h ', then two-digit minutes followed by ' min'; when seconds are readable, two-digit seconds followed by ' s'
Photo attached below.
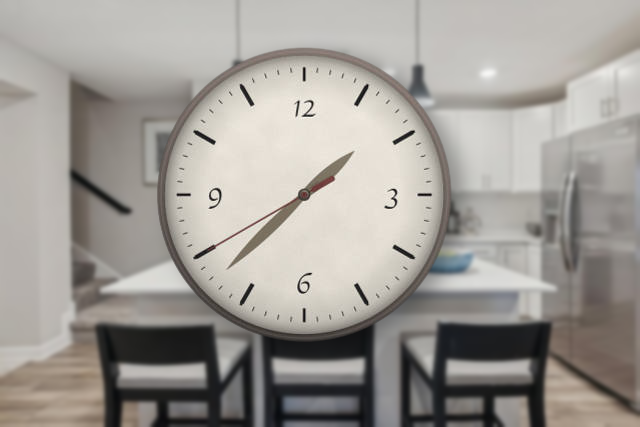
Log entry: 1 h 37 min 40 s
